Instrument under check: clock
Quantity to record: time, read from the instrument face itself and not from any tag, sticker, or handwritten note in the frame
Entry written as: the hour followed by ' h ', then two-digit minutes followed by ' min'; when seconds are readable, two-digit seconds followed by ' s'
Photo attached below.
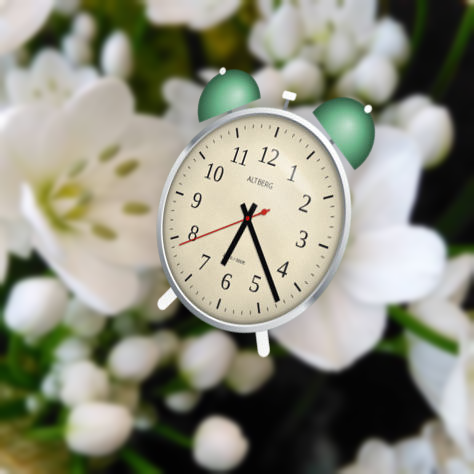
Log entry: 6 h 22 min 39 s
